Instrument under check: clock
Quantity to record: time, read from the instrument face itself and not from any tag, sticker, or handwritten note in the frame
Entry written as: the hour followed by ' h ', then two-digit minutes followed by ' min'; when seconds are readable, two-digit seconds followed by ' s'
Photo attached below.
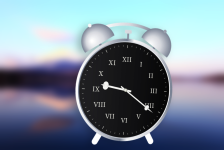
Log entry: 9 h 21 min
